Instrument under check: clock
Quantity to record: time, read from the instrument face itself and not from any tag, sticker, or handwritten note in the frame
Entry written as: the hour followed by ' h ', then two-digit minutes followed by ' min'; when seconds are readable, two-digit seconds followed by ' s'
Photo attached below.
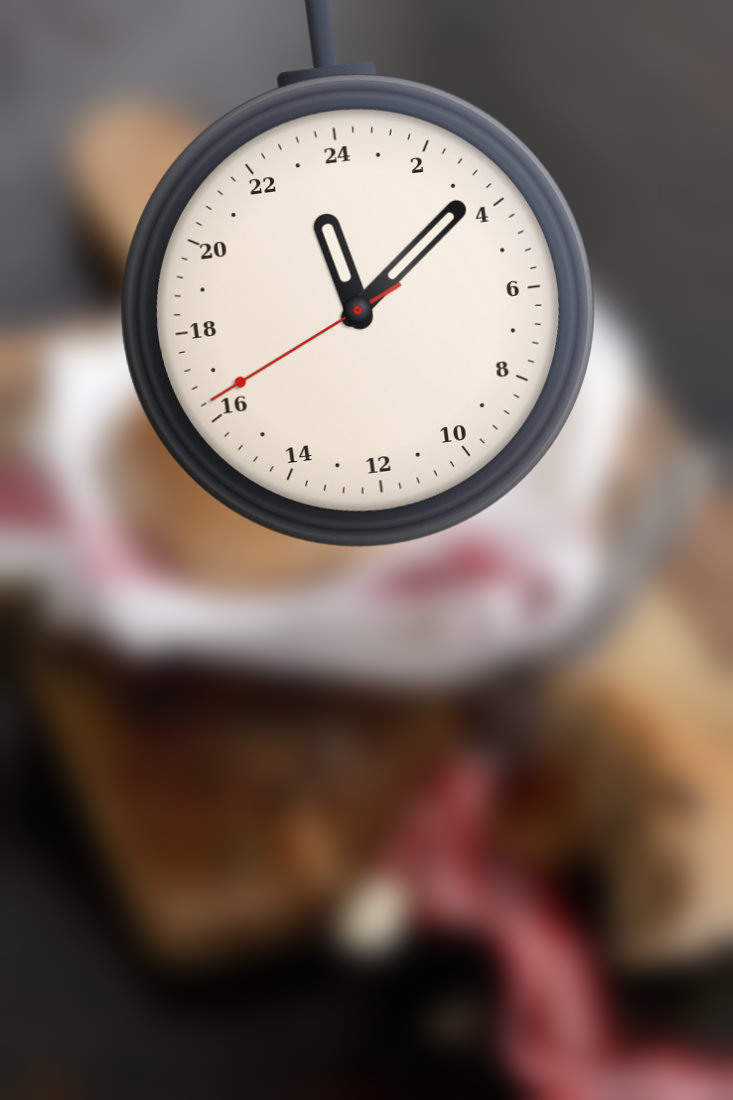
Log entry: 23 h 08 min 41 s
